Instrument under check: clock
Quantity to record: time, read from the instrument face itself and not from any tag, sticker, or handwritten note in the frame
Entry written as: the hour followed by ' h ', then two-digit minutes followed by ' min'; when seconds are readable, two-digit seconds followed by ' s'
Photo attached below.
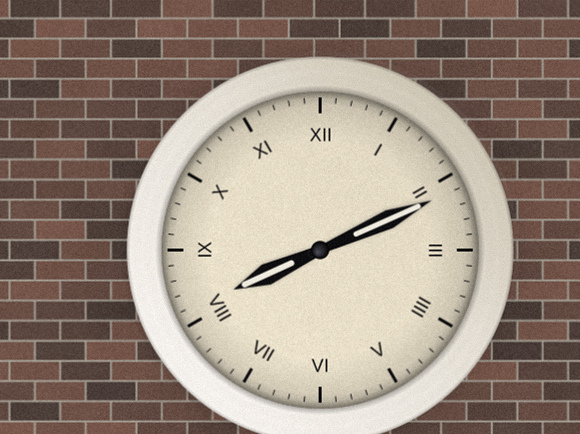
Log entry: 8 h 11 min
